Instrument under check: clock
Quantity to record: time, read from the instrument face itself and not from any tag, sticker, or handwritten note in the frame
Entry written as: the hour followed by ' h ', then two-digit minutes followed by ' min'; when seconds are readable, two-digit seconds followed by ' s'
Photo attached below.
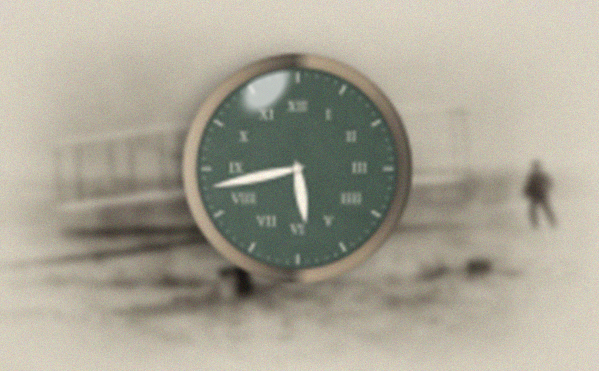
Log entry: 5 h 43 min
